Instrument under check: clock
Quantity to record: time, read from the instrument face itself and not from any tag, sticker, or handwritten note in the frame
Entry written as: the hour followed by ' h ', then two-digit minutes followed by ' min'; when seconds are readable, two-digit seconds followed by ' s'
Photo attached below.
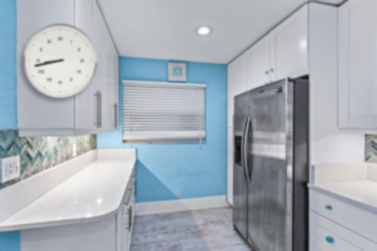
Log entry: 8 h 43 min
